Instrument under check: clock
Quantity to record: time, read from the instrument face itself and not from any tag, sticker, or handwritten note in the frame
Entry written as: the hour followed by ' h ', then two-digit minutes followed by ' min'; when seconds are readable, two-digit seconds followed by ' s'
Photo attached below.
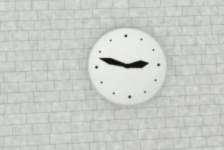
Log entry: 2 h 48 min
